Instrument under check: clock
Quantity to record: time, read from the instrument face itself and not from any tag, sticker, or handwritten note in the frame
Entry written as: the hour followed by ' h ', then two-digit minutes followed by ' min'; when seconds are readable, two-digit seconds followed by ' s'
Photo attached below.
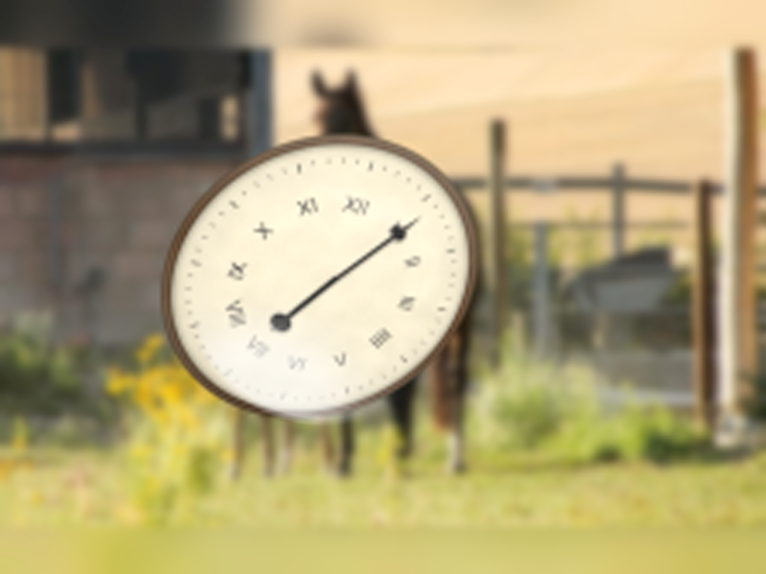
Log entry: 7 h 06 min
